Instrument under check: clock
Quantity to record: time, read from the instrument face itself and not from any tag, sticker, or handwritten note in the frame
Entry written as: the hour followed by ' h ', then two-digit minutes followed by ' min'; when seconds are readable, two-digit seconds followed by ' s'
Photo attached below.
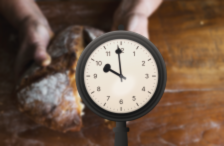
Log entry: 9 h 59 min
